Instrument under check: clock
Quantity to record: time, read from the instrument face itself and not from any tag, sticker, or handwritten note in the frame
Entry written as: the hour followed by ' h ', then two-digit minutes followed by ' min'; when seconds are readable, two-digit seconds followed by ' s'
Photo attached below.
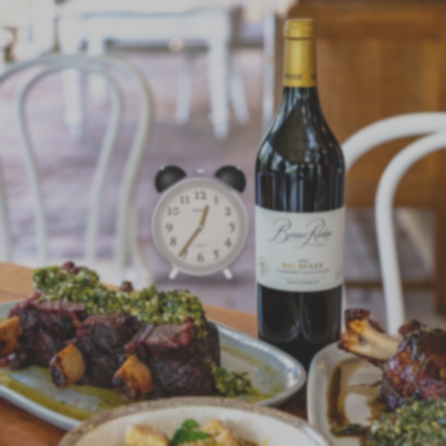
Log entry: 12 h 36 min
